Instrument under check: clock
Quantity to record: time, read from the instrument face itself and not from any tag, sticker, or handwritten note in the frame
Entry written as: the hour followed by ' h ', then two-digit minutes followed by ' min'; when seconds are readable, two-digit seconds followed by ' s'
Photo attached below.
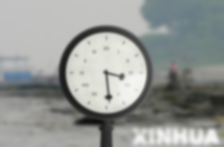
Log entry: 3 h 29 min
